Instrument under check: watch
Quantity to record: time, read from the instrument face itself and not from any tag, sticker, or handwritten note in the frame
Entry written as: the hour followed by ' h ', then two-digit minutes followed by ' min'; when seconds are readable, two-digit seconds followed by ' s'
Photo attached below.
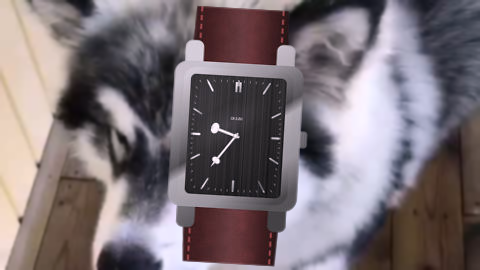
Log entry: 9 h 36 min
